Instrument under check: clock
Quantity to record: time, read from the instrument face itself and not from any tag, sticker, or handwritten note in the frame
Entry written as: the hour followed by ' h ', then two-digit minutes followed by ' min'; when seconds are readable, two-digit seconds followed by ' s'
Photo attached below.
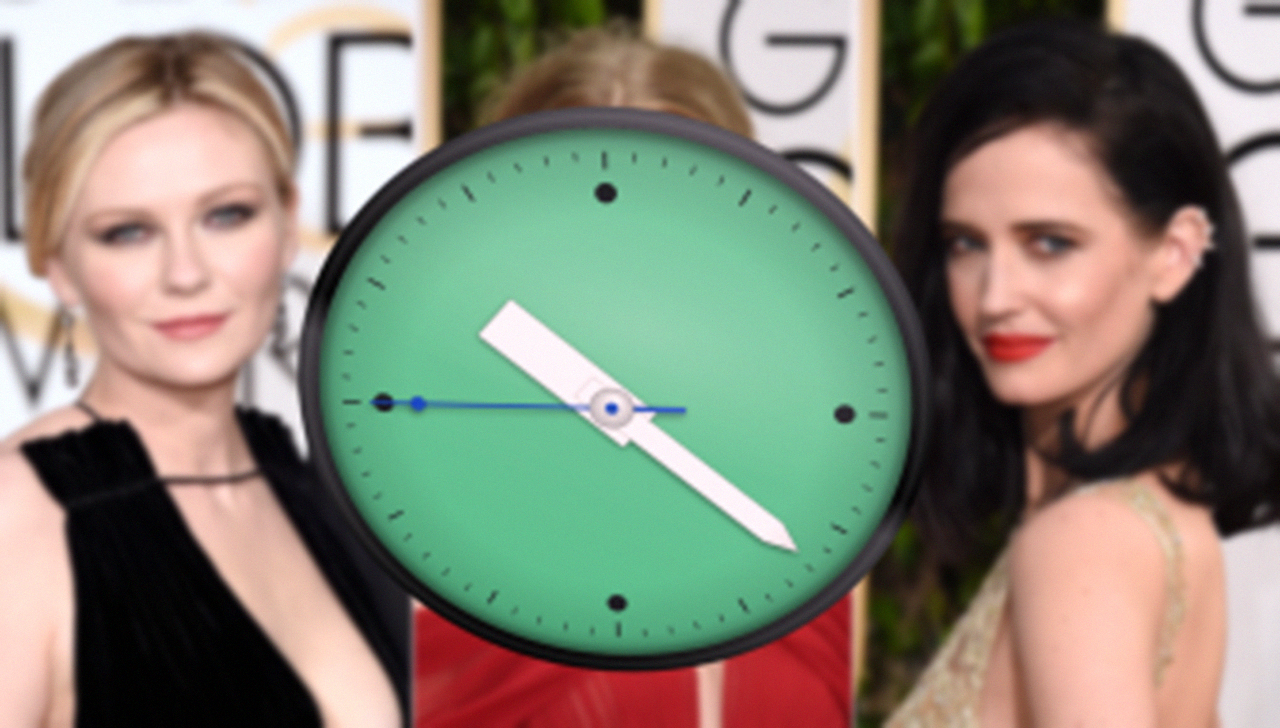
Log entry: 10 h 21 min 45 s
